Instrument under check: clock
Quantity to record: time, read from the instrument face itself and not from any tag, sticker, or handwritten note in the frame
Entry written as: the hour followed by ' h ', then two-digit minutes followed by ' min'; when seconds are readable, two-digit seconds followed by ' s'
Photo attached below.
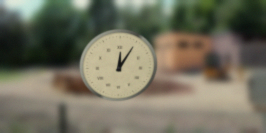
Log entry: 12 h 05 min
